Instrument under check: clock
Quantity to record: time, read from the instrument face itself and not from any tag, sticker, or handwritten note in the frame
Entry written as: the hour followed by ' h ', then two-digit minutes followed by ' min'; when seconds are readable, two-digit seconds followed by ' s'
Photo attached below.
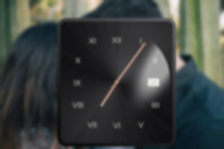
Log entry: 7 h 06 min
